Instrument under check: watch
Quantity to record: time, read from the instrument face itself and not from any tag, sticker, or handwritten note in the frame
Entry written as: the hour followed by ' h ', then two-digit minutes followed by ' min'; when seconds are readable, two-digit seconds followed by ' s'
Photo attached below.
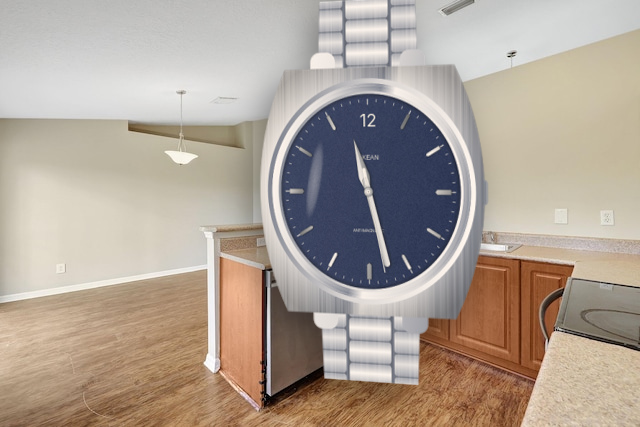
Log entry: 11 h 27 min 28 s
